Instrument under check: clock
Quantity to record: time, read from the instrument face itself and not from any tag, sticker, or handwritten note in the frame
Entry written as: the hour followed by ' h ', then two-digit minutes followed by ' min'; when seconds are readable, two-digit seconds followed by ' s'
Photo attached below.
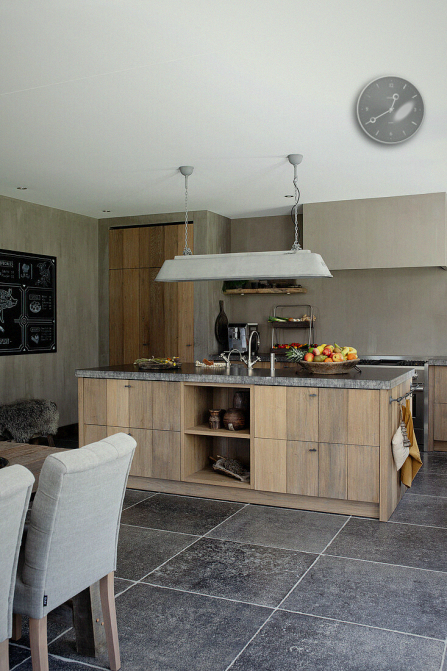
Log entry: 12 h 40 min
